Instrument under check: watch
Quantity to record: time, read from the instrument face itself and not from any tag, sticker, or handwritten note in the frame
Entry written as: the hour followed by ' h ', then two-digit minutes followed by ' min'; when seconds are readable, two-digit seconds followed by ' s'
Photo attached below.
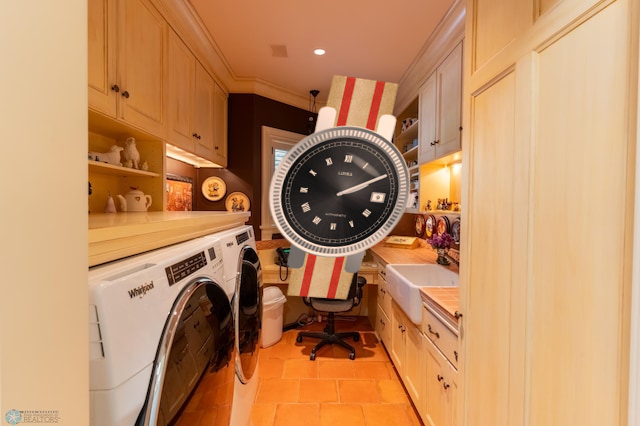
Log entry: 2 h 10 min
